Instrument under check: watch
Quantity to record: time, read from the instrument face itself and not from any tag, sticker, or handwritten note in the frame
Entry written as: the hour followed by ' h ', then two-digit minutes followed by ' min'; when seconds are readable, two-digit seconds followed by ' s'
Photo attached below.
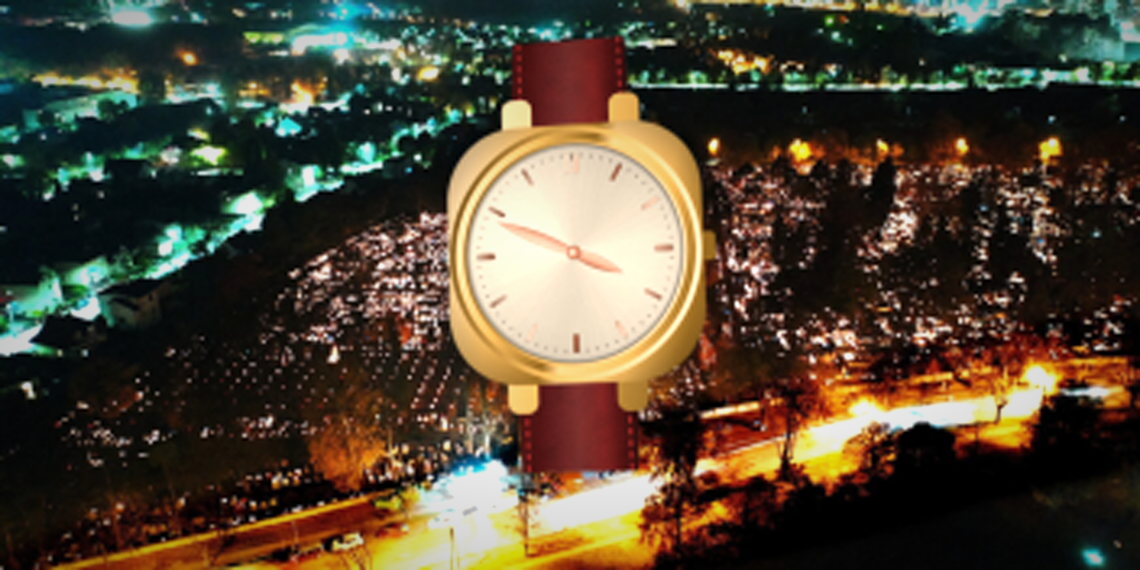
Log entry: 3 h 49 min
